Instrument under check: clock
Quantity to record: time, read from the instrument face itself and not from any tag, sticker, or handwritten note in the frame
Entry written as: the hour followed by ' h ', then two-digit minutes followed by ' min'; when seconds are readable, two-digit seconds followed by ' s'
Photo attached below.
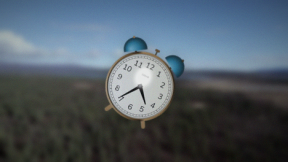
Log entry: 4 h 36 min
